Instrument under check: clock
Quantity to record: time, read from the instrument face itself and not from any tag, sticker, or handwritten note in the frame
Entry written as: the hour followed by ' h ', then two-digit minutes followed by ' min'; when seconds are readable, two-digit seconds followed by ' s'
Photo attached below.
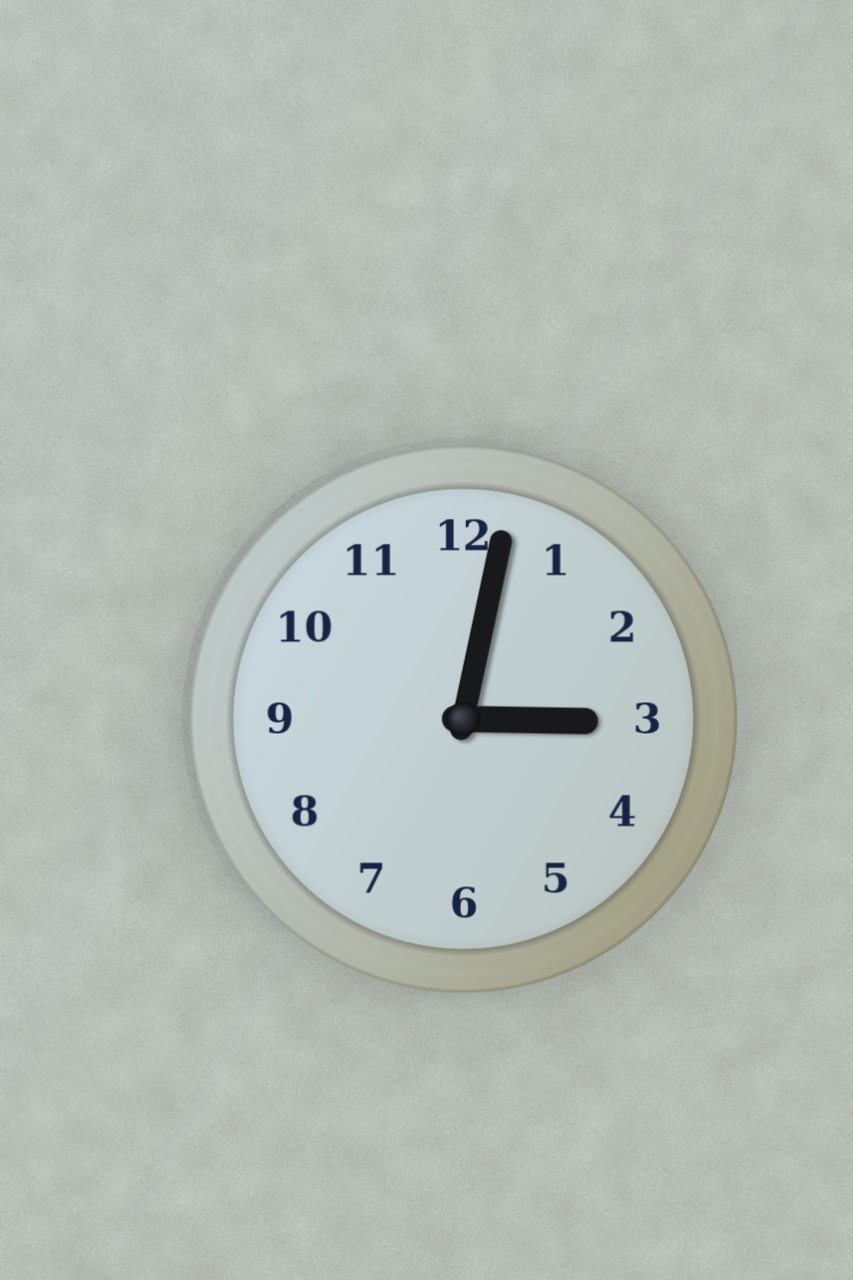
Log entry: 3 h 02 min
